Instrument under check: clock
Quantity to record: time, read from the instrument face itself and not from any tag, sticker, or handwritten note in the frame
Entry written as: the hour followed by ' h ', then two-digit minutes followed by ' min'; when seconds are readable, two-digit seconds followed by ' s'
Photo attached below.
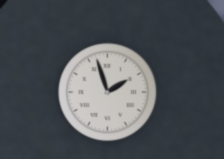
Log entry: 1 h 57 min
